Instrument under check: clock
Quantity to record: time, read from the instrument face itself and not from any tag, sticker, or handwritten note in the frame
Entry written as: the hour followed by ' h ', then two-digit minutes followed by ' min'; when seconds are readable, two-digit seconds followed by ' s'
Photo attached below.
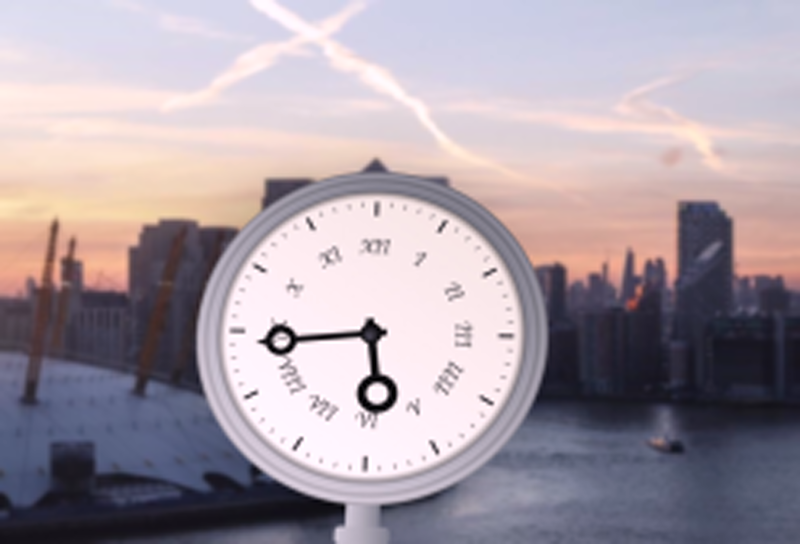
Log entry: 5 h 44 min
